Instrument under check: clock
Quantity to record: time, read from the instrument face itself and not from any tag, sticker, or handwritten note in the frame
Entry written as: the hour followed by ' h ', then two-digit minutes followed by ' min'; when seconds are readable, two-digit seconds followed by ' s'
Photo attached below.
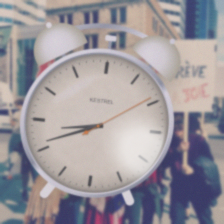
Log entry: 8 h 41 min 09 s
